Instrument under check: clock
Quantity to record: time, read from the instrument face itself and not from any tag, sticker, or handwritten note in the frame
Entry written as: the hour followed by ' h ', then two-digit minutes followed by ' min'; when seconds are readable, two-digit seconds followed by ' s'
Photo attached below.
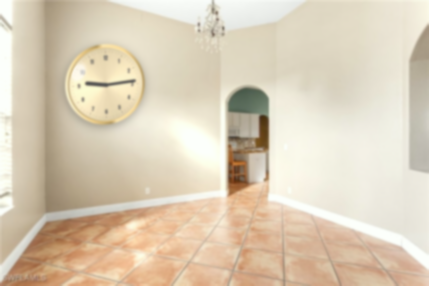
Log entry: 9 h 14 min
